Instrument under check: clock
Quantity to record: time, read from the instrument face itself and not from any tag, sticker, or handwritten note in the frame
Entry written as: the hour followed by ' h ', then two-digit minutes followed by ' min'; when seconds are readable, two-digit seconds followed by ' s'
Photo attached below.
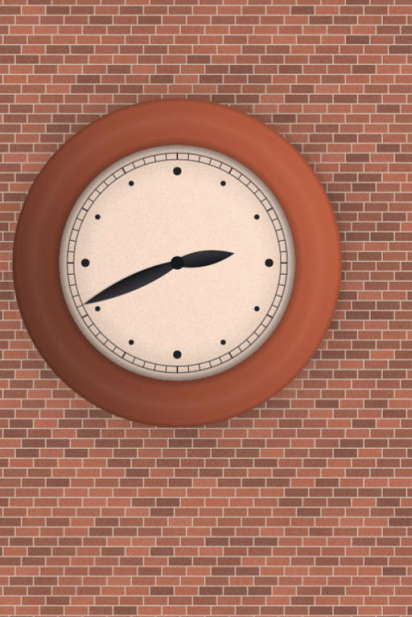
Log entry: 2 h 41 min
